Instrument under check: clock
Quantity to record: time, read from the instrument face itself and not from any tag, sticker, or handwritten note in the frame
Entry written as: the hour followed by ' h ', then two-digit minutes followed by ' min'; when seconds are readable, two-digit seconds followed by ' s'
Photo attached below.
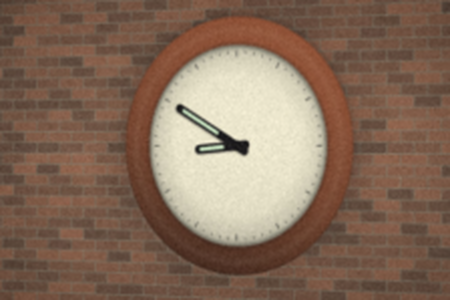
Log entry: 8 h 50 min
